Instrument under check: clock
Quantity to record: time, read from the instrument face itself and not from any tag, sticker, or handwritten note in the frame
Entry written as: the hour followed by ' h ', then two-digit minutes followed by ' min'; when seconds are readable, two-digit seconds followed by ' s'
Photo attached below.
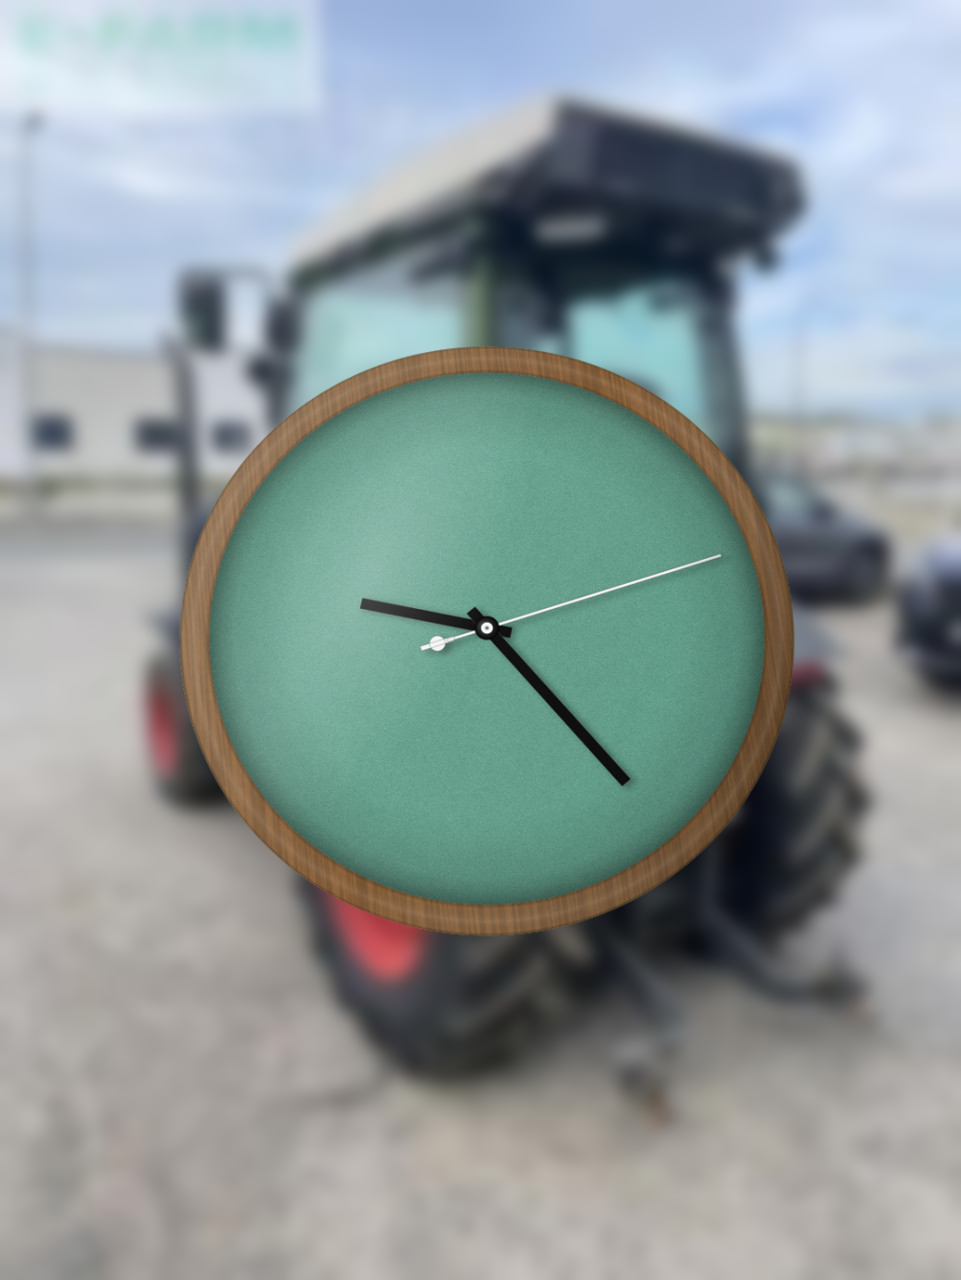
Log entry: 9 h 23 min 12 s
